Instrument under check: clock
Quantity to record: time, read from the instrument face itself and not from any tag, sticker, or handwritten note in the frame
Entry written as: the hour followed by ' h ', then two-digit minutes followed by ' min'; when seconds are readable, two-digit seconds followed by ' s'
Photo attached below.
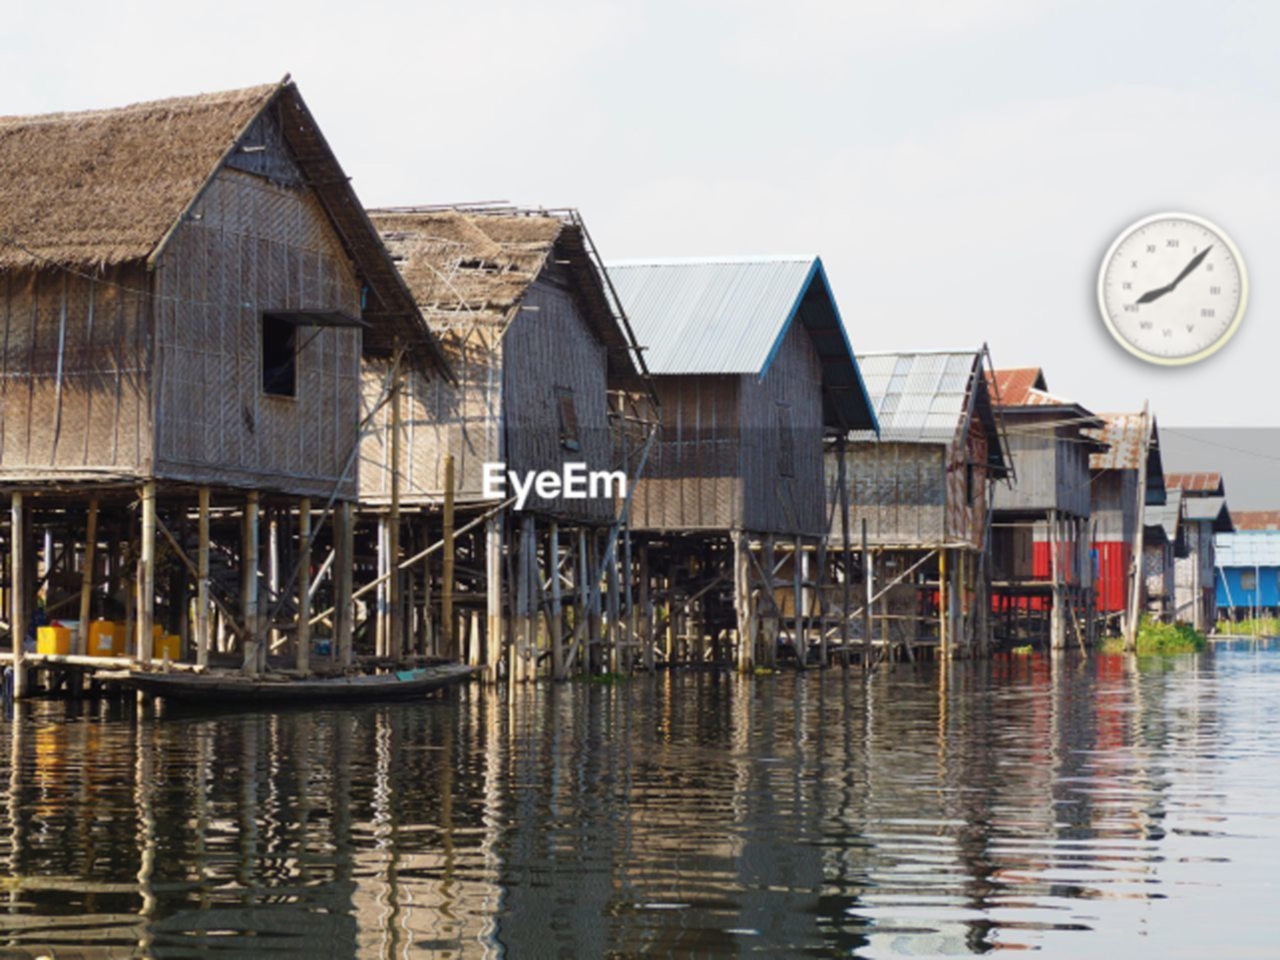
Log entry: 8 h 07 min
